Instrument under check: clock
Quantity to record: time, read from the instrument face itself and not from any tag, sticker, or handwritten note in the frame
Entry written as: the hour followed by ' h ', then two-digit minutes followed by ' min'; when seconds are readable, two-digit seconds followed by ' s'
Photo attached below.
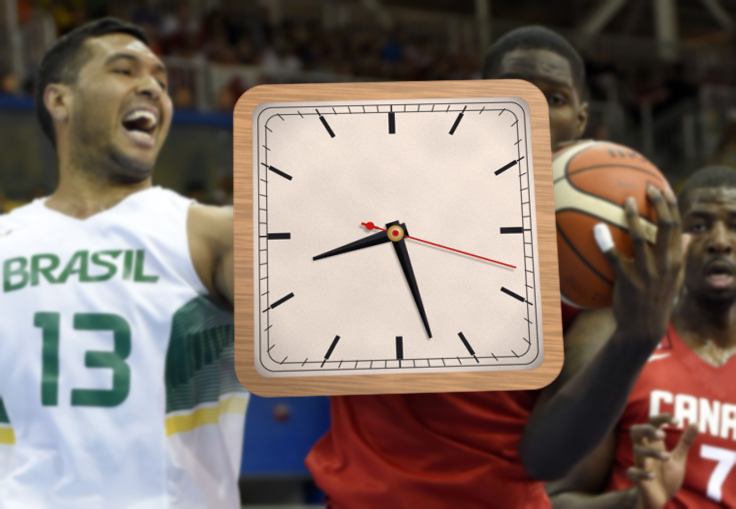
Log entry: 8 h 27 min 18 s
